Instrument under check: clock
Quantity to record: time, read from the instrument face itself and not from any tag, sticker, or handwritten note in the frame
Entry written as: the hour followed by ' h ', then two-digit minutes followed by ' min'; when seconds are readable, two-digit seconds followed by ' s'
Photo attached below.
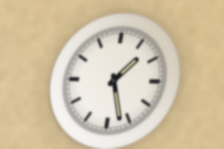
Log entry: 1 h 27 min
